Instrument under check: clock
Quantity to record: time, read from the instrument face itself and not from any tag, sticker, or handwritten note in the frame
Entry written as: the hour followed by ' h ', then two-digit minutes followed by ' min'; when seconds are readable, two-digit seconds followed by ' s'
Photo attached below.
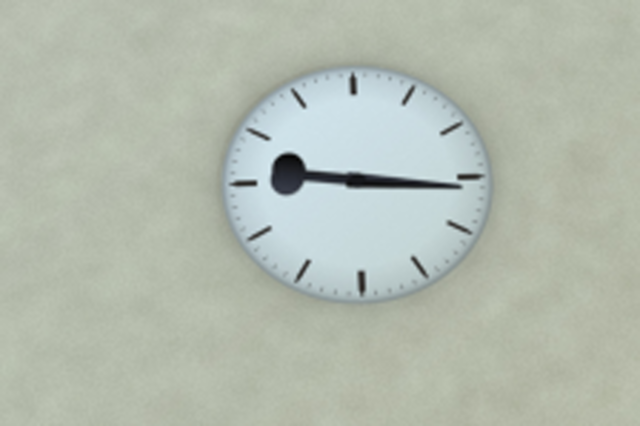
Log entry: 9 h 16 min
